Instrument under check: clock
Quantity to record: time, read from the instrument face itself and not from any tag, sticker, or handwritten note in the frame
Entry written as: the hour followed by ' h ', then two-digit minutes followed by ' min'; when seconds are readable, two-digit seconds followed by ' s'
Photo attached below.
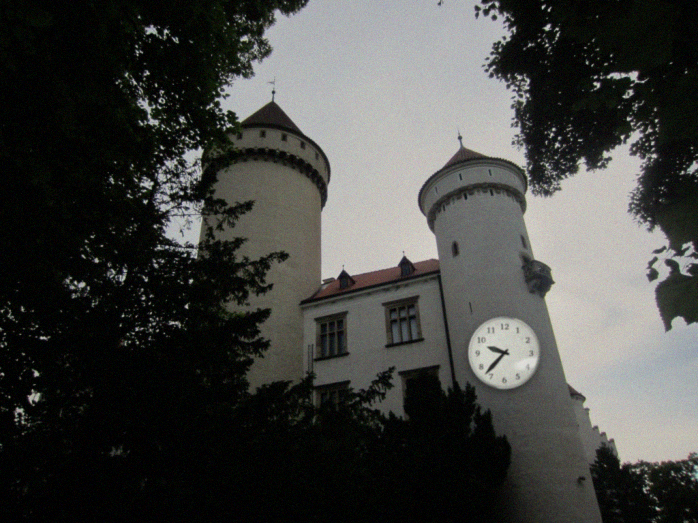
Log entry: 9 h 37 min
